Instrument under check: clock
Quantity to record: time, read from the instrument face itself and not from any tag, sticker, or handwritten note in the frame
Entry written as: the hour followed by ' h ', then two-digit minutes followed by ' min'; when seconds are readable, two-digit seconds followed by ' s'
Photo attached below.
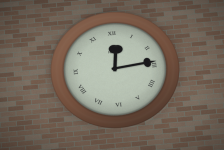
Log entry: 12 h 14 min
